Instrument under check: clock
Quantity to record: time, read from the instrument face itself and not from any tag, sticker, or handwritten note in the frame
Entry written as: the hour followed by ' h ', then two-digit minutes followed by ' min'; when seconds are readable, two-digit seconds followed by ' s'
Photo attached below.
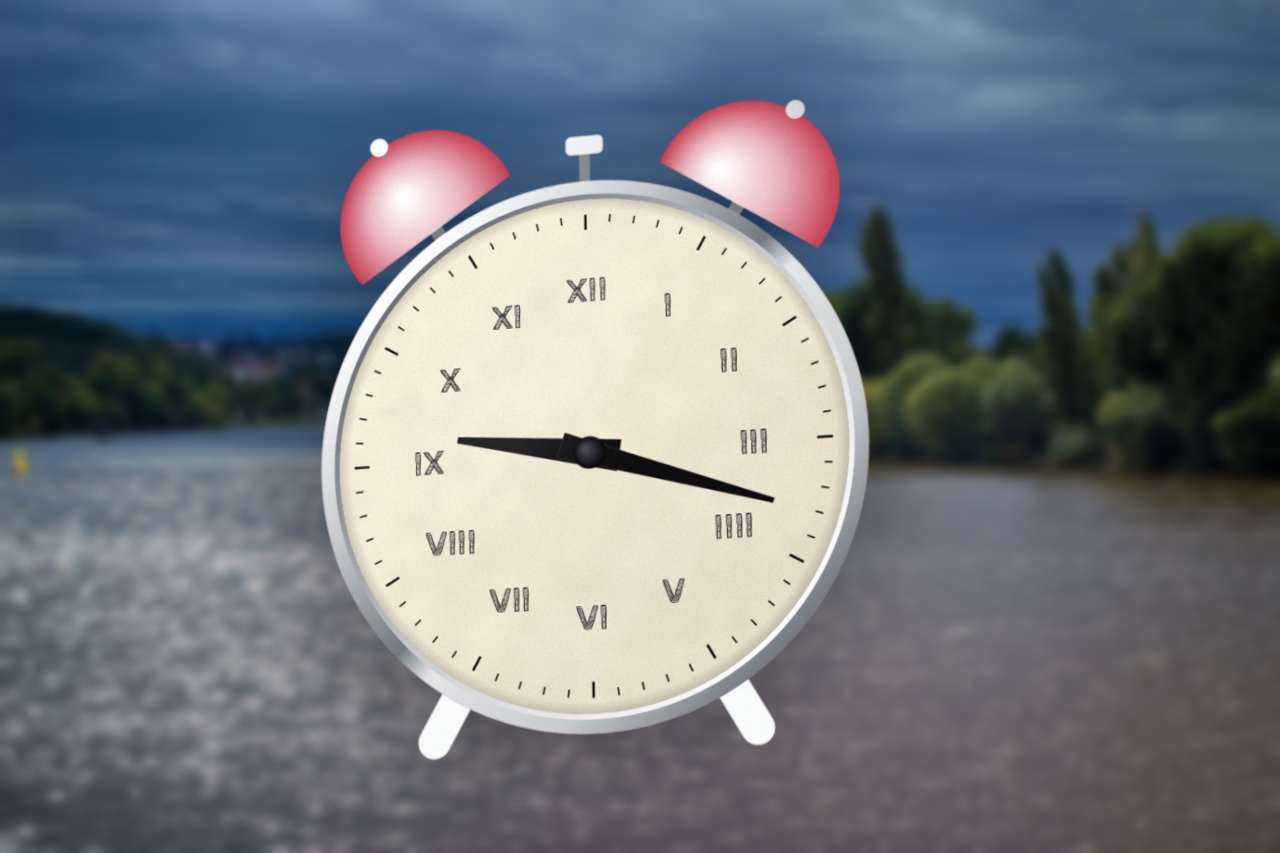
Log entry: 9 h 18 min
